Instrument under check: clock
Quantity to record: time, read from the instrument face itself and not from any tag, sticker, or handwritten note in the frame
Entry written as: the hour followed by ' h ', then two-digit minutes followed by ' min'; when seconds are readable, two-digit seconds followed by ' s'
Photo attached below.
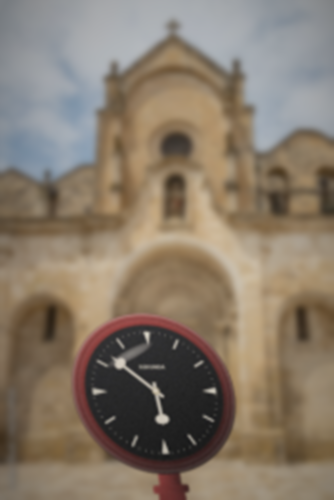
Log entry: 5 h 52 min
